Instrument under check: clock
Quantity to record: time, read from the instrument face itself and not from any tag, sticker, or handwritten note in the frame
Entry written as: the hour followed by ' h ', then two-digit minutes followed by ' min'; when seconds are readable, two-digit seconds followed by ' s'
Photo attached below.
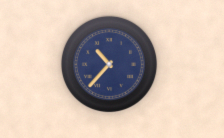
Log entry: 10 h 37 min
